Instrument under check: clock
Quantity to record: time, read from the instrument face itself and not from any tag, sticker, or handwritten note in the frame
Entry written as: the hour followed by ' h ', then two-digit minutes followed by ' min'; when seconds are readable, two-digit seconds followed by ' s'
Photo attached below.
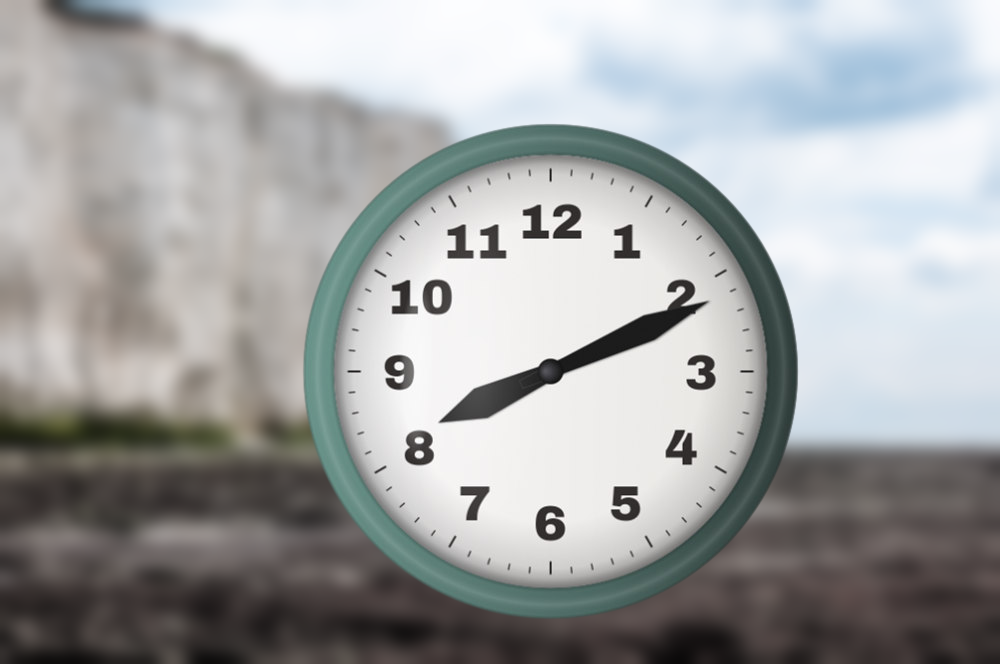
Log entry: 8 h 11 min
